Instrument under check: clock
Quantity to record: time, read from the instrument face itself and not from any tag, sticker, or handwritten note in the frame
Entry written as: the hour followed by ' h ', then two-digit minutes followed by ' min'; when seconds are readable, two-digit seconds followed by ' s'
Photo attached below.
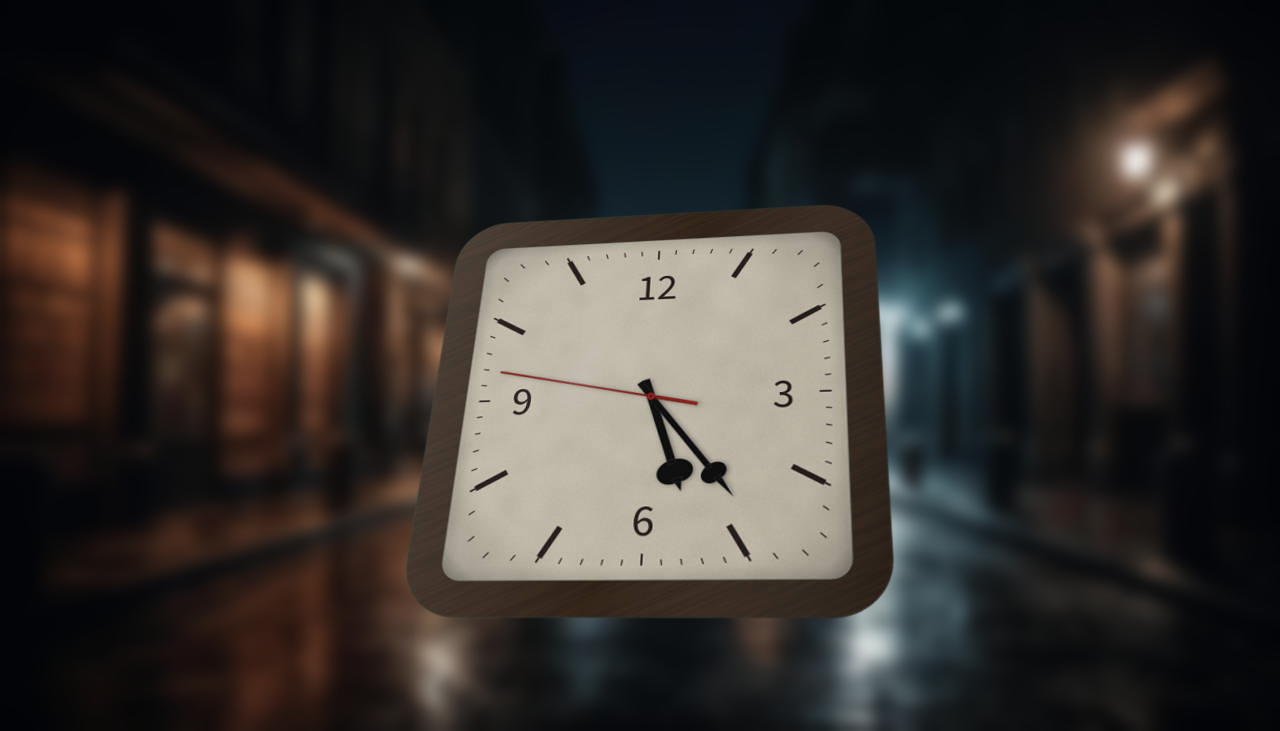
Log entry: 5 h 23 min 47 s
